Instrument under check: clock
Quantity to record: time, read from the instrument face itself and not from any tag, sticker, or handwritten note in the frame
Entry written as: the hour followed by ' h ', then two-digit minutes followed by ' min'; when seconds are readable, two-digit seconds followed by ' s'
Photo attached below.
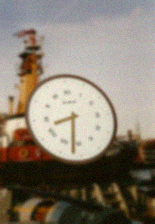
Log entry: 8 h 32 min
